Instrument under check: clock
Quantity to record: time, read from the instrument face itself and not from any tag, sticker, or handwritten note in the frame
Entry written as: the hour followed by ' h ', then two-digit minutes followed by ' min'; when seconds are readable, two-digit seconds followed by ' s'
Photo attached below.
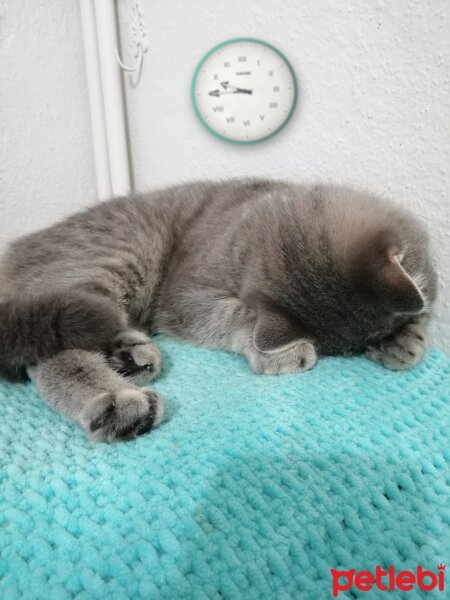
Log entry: 9 h 45 min
